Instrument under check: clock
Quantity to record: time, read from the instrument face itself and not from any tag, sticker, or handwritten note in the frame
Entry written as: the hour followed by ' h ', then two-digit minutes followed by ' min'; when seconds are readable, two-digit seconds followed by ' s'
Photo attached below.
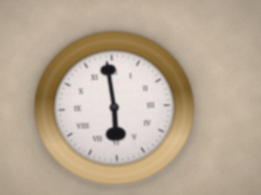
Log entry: 5 h 59 min
